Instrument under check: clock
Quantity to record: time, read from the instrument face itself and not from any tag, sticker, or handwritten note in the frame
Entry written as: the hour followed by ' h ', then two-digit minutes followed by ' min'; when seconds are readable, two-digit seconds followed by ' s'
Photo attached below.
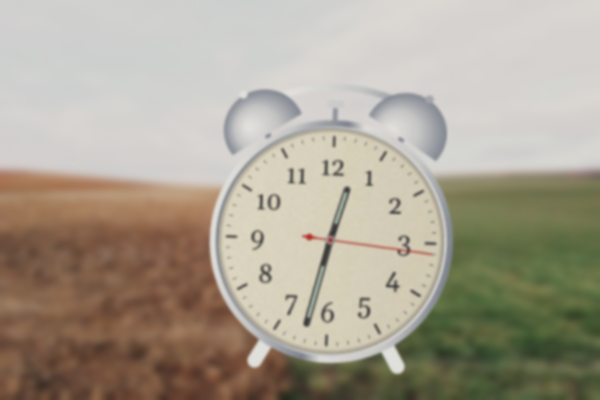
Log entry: 12 h 32 min 16 s
